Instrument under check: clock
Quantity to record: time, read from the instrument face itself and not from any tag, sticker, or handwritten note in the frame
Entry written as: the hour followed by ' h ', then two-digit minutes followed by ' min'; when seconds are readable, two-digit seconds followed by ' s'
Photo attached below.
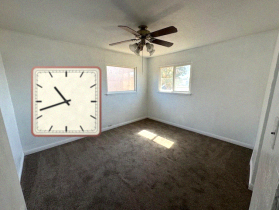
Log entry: 10 h 42 min
